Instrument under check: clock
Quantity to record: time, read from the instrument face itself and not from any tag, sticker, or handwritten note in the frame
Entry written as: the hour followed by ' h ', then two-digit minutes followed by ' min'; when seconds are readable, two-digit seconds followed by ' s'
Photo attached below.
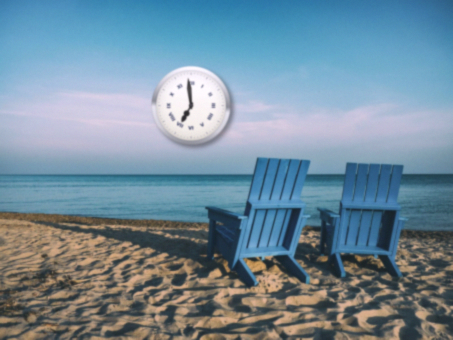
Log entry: 6 h 59 min
